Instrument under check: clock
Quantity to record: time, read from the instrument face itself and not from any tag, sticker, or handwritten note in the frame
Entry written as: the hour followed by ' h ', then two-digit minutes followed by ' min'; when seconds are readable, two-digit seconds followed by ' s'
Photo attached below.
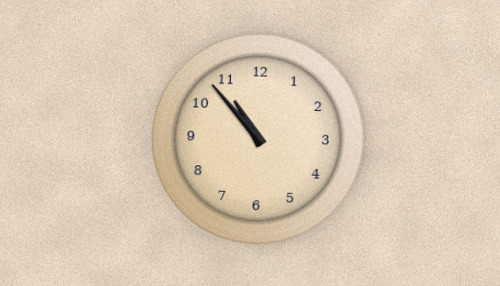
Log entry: 10 h 53 min
